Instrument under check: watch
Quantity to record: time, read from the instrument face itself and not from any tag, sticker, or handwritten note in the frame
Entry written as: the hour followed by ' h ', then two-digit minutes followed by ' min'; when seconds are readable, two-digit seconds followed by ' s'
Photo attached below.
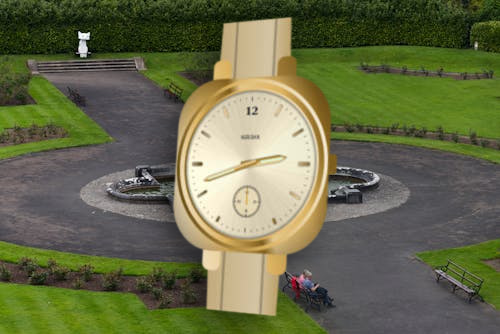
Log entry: 2 h 42 min
